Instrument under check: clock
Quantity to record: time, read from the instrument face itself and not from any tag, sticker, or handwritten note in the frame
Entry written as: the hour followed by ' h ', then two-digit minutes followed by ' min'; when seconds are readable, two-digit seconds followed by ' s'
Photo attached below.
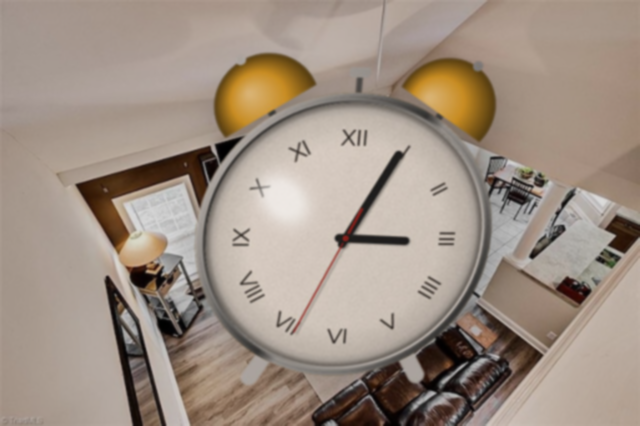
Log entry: 3 h 04 min 34 s
